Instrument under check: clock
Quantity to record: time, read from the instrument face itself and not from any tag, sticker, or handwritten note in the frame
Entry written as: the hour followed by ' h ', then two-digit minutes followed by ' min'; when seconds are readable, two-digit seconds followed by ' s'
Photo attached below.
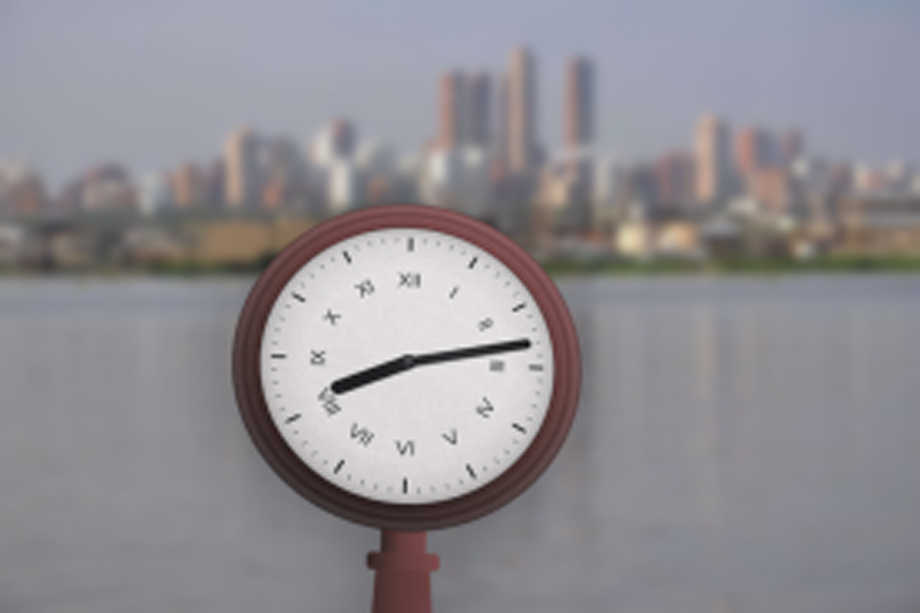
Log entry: 8 h 13 min
